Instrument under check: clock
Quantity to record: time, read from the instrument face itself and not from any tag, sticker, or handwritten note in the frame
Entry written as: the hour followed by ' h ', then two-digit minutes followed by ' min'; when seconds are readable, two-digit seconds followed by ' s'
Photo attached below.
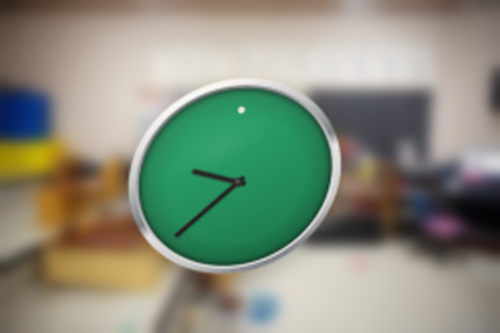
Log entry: 9 h 38 min
